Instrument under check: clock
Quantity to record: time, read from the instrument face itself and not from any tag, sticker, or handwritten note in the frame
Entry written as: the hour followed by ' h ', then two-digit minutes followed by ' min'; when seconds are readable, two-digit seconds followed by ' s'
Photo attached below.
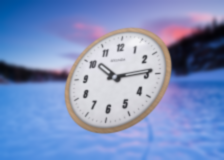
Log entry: 10 h 14 min
